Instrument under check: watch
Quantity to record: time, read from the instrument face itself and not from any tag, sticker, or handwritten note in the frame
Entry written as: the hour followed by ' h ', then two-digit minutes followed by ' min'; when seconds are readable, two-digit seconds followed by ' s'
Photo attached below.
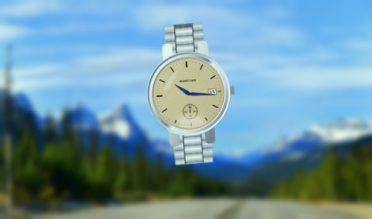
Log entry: 10 h 16 min
